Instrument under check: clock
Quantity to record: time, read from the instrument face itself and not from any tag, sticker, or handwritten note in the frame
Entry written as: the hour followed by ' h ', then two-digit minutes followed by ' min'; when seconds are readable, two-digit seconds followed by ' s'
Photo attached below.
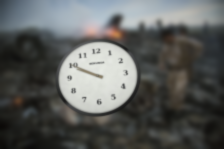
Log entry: 9 h 50 min
